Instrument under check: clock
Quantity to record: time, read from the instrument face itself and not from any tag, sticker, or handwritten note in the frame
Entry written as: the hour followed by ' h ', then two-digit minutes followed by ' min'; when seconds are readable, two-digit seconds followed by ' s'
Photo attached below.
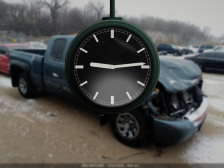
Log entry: 9 h 14 min
